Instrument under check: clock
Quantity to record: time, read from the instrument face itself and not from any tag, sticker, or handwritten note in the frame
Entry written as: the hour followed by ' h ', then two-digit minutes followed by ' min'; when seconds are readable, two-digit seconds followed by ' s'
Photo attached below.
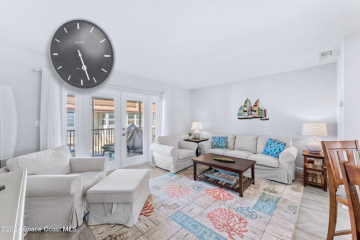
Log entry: 5 h 27 min
